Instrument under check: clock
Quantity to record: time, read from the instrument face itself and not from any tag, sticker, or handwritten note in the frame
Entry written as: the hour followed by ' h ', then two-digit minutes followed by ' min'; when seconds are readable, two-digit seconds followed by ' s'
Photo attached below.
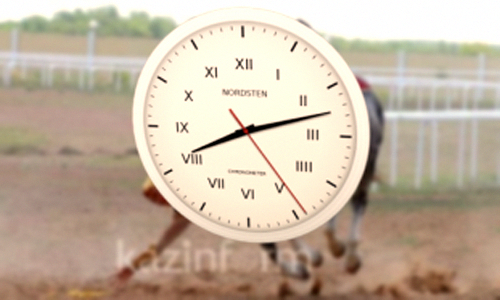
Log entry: 8 h 12 min 24 s
